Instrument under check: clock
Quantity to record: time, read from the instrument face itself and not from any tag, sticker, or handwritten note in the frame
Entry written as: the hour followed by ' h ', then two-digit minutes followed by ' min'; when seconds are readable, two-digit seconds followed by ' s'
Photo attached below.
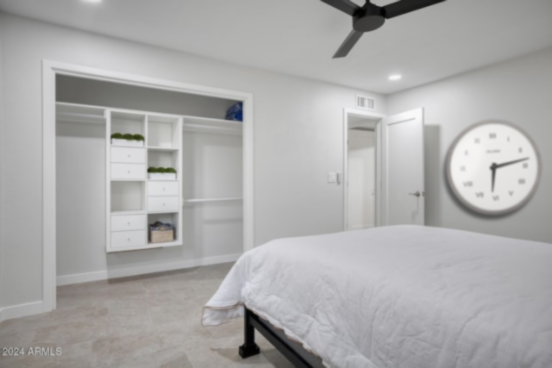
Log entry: 6 h 13 min
